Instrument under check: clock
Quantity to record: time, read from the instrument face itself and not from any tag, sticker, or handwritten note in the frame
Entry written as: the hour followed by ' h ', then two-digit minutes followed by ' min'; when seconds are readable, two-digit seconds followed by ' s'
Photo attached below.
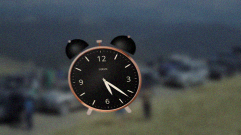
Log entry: 5 h 22 min
